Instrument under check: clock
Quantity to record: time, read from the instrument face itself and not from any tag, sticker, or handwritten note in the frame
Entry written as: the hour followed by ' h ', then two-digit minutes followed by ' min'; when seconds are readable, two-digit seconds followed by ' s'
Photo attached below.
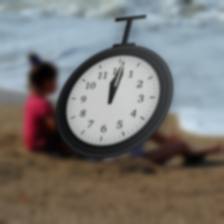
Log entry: 12 h 01 min
